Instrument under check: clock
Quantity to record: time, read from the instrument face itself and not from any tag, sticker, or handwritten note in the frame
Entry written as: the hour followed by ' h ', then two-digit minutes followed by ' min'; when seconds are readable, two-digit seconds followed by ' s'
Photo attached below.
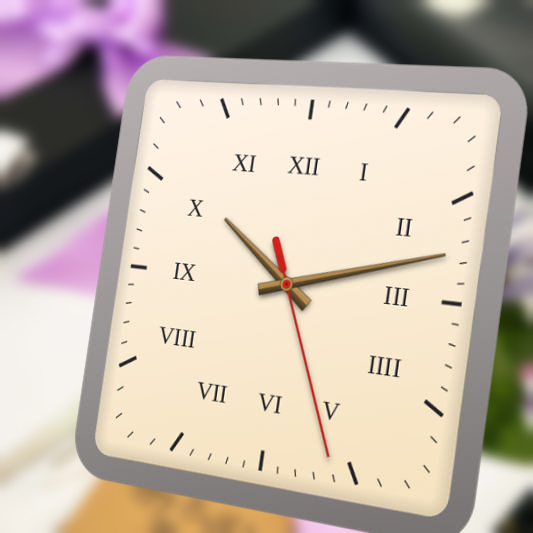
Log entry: 10 h 12 min 26 s
